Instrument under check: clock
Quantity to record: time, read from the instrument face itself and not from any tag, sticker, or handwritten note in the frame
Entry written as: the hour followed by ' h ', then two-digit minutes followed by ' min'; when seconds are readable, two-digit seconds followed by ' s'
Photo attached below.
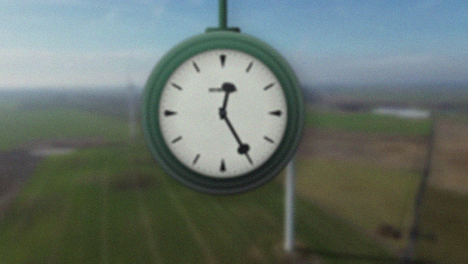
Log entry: 12 h 25 min
